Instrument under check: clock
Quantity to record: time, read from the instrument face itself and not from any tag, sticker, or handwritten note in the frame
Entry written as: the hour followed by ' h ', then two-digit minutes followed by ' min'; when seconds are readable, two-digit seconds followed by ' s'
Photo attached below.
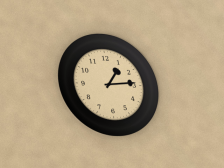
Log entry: 1 h 14 min
